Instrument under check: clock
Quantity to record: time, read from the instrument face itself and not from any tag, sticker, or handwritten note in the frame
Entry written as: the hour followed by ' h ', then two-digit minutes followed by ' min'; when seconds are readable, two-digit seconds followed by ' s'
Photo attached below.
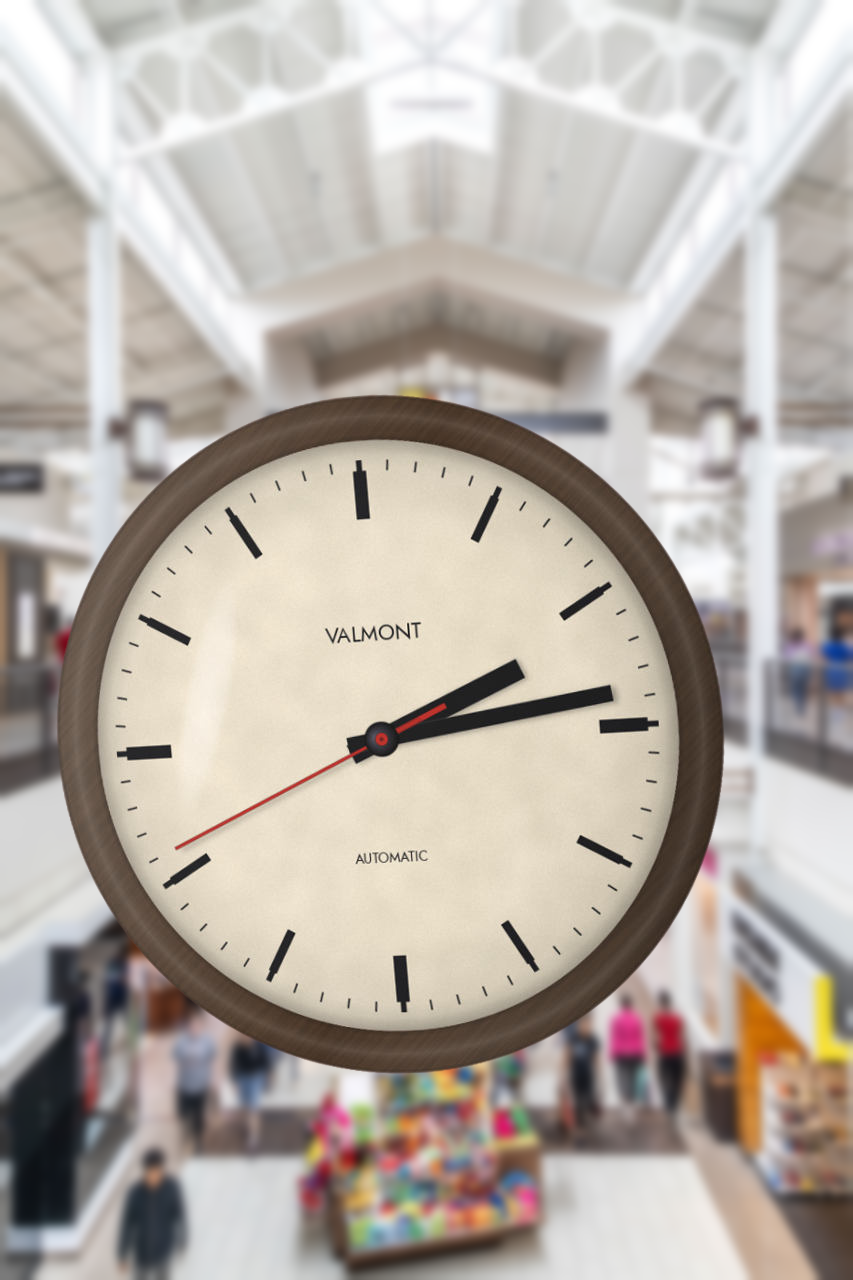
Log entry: 2 h 13 min 41 s
